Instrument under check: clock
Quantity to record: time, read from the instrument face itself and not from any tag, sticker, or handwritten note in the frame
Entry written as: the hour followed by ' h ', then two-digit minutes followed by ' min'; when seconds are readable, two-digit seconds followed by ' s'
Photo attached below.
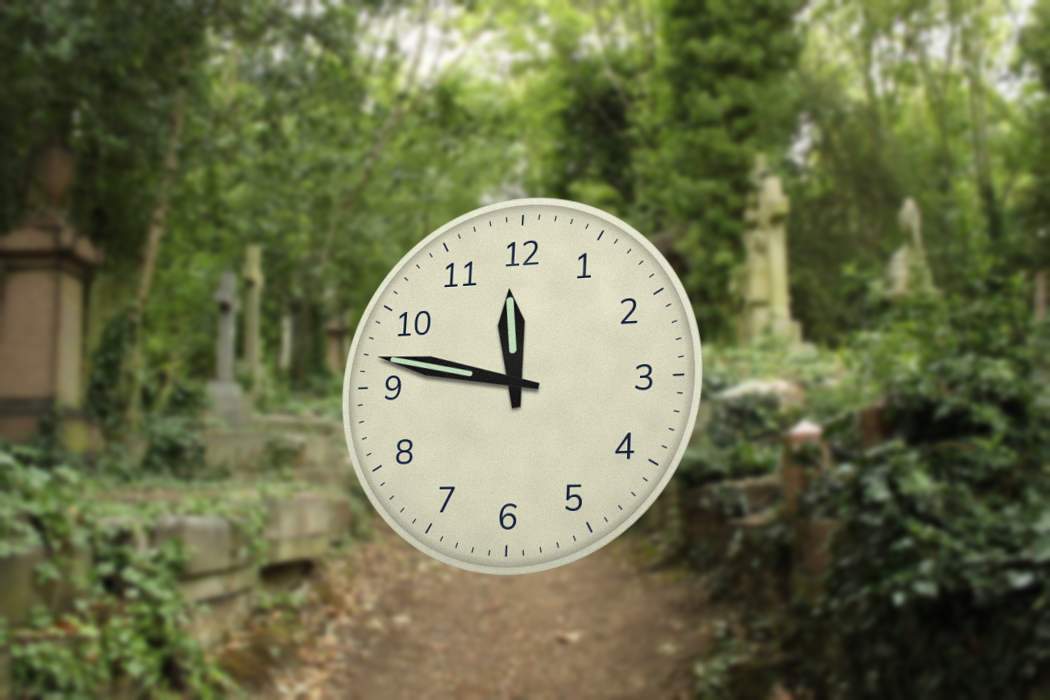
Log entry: 11 h 47 min
